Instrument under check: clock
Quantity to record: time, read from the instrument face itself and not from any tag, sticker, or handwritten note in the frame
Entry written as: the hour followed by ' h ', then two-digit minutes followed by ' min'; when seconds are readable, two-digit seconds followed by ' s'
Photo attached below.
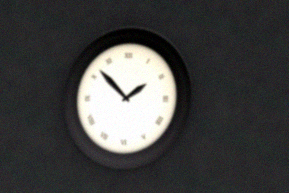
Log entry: 1 h 52 min
